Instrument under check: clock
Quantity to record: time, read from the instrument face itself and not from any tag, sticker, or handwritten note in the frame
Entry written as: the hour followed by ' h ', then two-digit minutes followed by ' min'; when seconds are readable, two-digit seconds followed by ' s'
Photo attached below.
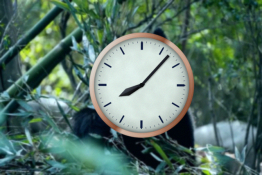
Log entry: 8 h 07 min
